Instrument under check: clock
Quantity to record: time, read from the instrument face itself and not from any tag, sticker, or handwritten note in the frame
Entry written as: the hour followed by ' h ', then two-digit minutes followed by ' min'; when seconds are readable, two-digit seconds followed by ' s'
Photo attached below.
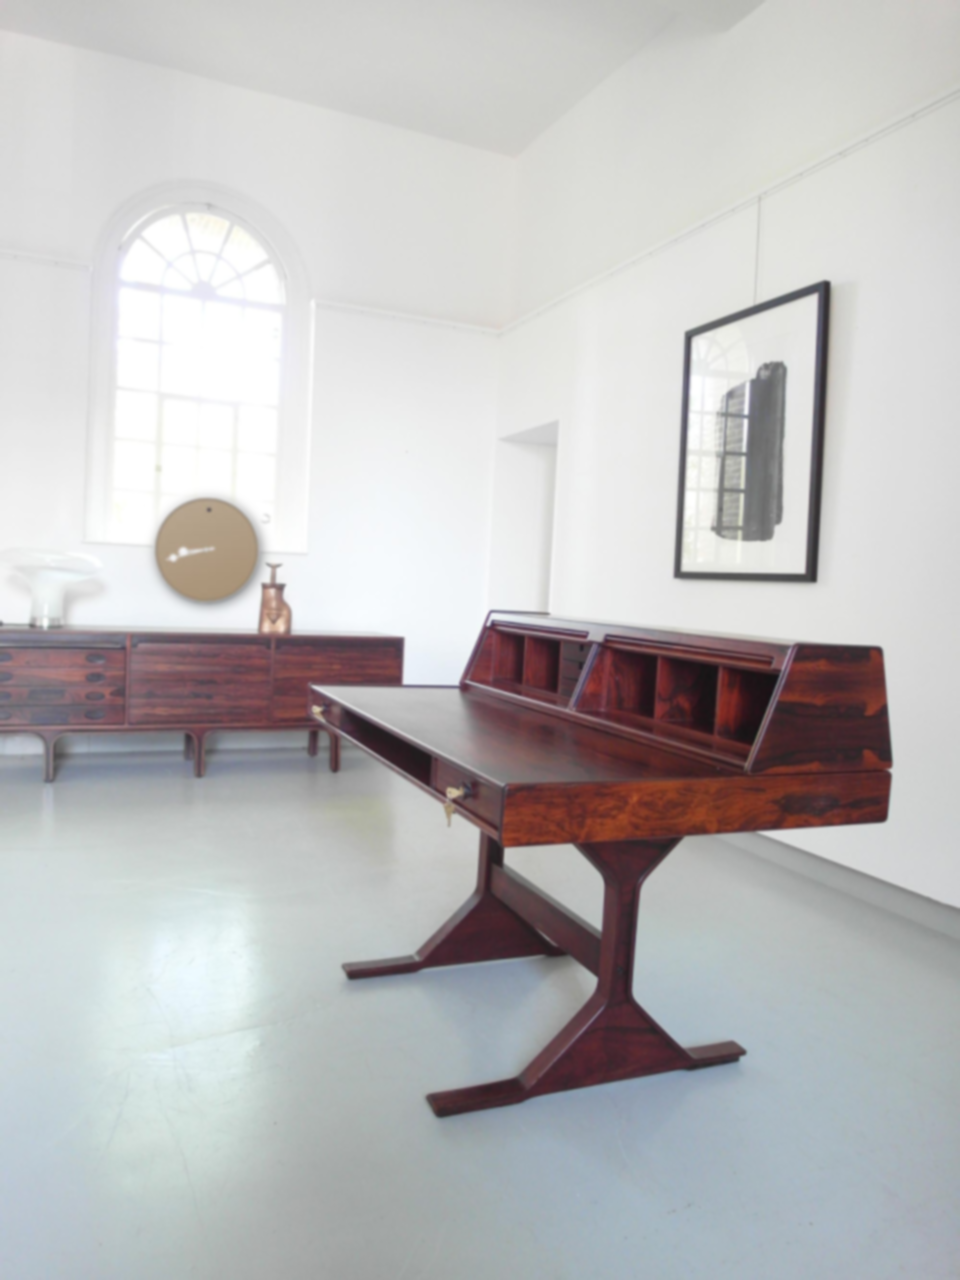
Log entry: 8 h 42 min
